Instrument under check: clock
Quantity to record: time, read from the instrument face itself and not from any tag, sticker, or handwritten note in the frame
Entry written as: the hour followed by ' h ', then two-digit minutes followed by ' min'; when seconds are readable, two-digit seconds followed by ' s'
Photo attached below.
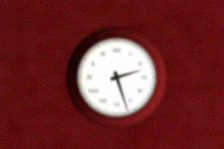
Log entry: 2 h 27 min
